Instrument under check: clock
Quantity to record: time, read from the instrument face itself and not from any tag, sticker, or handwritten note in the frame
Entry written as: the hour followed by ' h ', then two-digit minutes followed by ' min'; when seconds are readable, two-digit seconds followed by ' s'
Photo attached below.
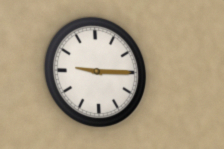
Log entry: 9 h 15 min
